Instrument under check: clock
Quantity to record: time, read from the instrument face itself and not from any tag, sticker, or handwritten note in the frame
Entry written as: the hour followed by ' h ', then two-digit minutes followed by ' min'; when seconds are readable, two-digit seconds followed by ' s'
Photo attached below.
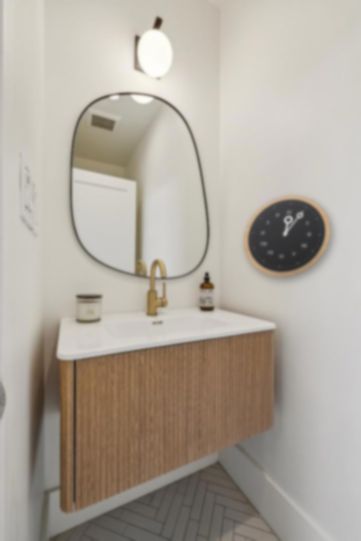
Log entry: 12 h 05 min
